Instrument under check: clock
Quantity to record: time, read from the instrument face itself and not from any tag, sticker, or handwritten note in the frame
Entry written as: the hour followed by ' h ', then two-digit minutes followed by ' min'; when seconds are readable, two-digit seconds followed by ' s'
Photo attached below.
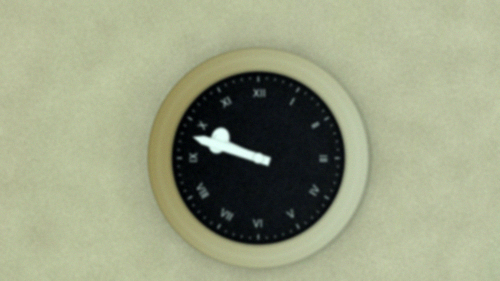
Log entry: 9 h 48 min
